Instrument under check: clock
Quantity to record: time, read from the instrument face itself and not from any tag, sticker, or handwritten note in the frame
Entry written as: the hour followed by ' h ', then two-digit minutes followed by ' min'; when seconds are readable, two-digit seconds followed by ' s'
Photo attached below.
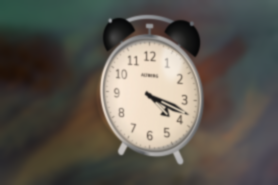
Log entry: 4 h 18 min
